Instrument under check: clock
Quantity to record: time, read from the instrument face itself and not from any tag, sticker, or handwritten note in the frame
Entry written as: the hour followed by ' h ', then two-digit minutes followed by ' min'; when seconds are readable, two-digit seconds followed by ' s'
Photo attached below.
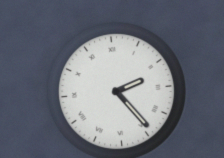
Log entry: 2 h 24 min
